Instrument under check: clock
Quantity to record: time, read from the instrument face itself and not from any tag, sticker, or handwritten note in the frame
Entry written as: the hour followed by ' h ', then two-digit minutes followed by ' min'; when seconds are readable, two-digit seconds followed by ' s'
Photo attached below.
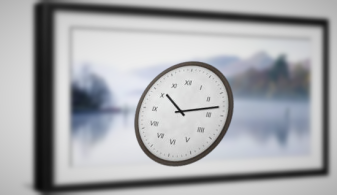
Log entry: 10 h 13 min
